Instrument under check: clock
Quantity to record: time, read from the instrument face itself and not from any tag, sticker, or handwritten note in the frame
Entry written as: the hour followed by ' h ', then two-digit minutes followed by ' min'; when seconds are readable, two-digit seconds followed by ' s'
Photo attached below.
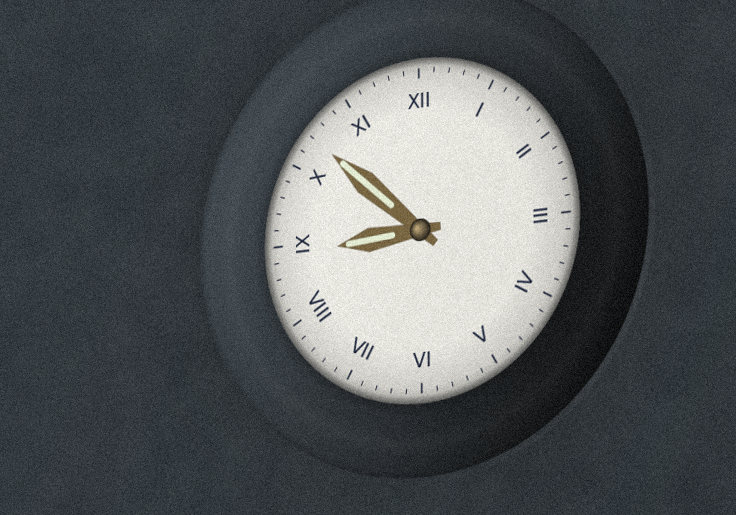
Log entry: 8 h 52 min
